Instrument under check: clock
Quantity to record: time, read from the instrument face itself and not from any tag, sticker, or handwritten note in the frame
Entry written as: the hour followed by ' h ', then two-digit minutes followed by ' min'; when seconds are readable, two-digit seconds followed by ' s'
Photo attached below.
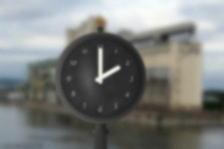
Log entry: 2 h 00 min
